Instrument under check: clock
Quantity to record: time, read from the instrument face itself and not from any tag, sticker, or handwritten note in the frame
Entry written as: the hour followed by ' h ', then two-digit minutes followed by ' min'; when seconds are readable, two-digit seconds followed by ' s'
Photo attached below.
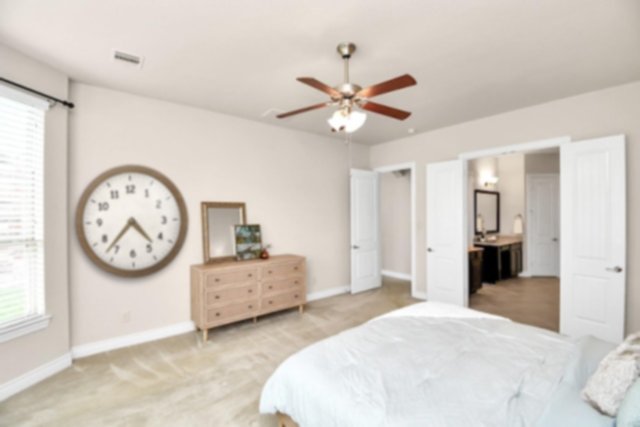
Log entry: 4 h 37 min
